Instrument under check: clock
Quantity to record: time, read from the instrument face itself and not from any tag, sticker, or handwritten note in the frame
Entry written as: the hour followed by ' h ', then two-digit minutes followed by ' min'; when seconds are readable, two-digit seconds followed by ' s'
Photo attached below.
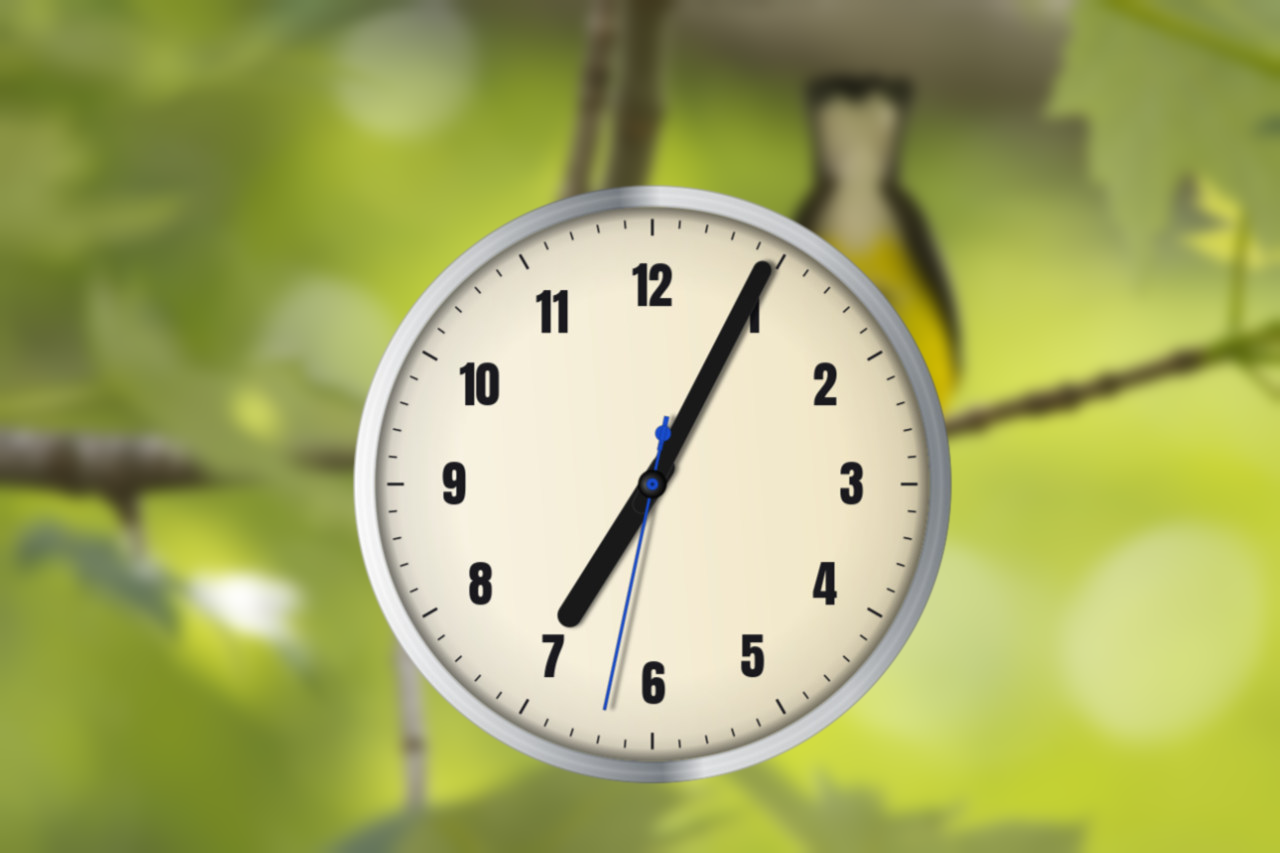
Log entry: 7 h 04 min 32 s
